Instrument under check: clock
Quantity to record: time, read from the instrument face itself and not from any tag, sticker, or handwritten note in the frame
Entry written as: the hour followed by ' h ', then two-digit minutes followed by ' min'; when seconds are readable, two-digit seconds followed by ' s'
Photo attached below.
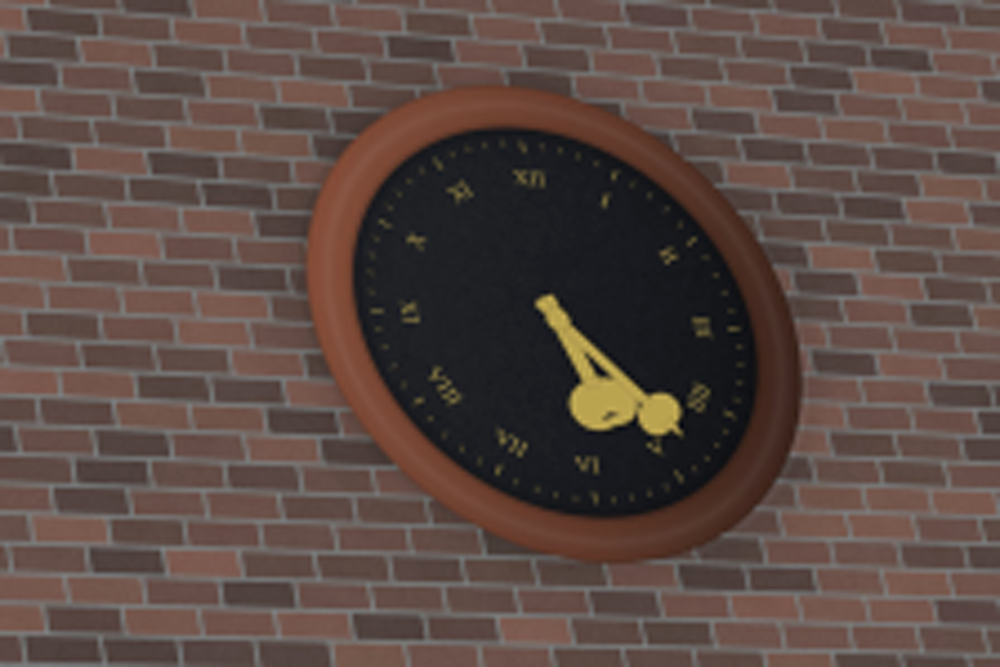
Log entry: 5 h 23 min
